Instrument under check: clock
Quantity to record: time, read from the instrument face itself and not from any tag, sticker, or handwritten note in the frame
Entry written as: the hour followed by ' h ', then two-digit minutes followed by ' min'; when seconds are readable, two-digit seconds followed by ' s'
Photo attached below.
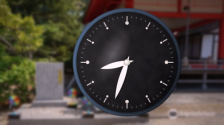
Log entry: 8 h 33 min
